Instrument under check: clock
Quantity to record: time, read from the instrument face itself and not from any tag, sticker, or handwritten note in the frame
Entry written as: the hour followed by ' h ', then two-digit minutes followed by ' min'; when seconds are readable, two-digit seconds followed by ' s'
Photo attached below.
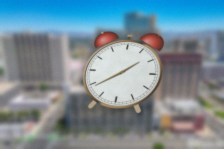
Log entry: 1 h 39 min
